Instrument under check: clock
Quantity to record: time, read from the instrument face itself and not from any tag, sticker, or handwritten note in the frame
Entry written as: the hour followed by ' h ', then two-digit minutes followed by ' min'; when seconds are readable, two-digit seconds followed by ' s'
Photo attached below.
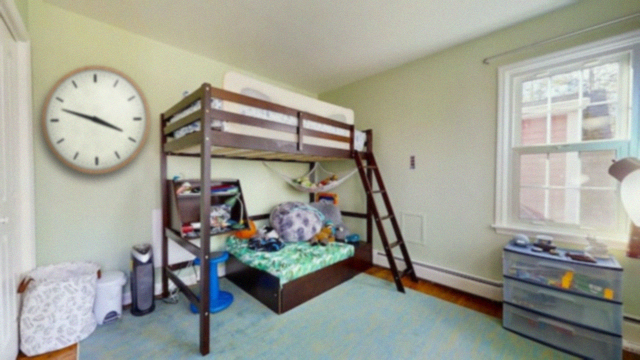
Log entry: 3 h 48 min
